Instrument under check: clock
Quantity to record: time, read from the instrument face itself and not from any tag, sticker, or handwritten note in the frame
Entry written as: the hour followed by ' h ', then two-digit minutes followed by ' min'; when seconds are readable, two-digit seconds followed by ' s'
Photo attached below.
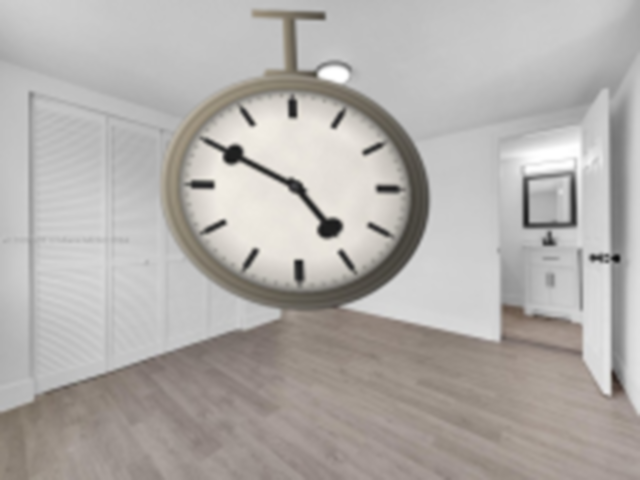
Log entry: 4 h 50 min
